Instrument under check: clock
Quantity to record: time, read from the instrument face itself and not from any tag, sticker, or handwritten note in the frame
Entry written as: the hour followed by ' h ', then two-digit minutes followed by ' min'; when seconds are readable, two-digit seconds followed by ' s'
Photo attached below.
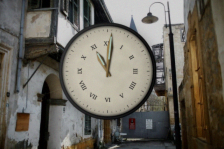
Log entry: 11 h 01 min
